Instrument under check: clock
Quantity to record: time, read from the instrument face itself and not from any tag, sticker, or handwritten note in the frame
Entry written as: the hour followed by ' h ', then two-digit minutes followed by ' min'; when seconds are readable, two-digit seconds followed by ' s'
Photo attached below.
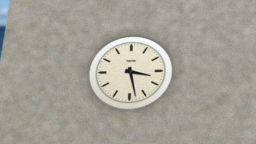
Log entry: 3 h 28 min
